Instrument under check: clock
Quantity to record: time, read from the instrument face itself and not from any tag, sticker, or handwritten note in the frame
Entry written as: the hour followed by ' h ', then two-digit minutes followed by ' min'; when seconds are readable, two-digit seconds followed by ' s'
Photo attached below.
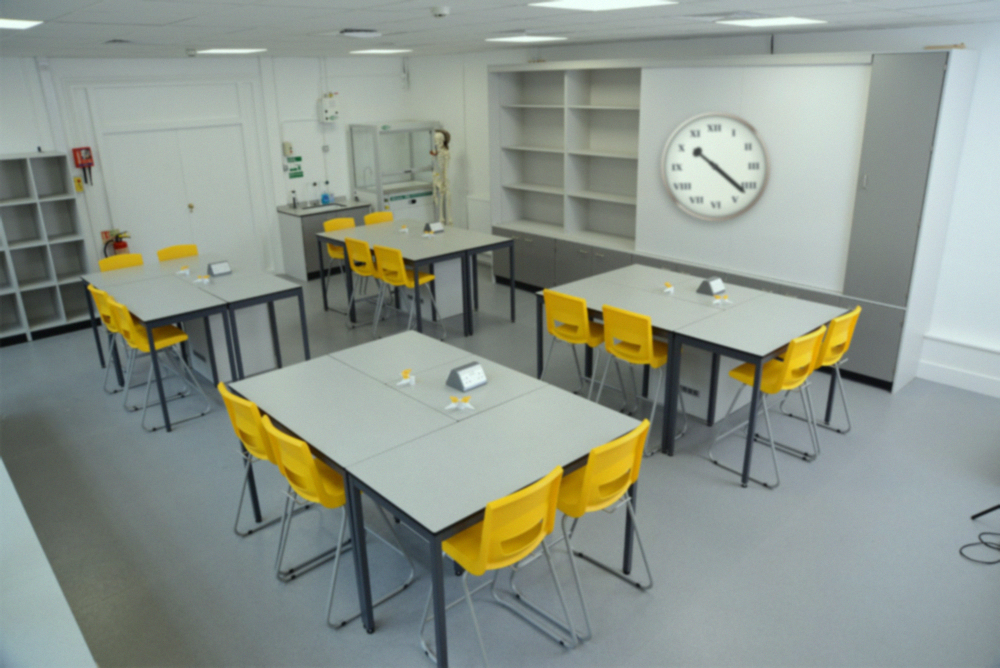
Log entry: 10 h 22 min
